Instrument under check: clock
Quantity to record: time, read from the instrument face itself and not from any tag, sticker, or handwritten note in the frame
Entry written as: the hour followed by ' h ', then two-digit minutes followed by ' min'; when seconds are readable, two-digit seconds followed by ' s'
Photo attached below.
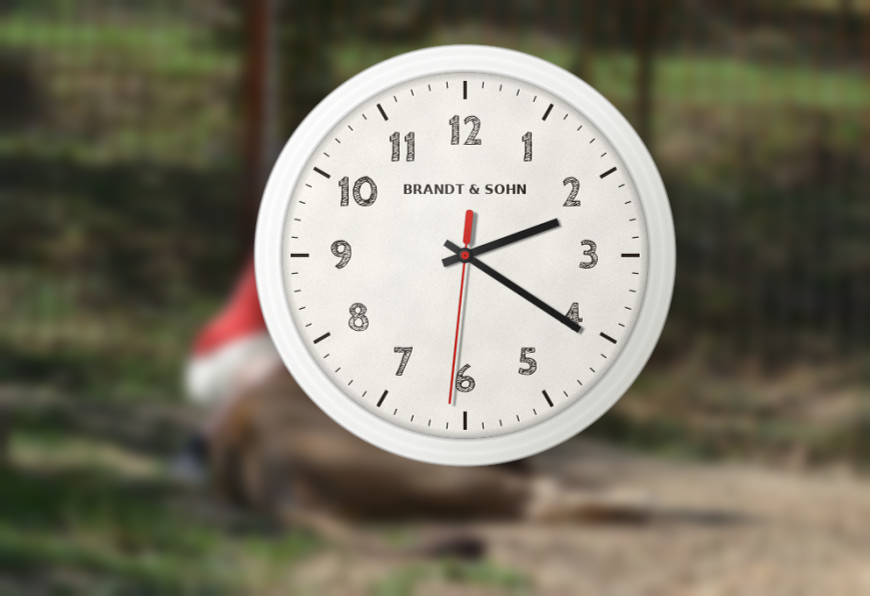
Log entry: 2 h 20 min 31 s
